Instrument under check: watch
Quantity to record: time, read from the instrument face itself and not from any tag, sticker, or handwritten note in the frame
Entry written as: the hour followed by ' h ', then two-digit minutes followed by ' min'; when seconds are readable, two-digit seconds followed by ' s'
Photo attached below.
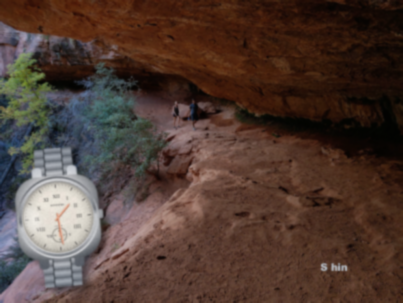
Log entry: 1 h 29 min
